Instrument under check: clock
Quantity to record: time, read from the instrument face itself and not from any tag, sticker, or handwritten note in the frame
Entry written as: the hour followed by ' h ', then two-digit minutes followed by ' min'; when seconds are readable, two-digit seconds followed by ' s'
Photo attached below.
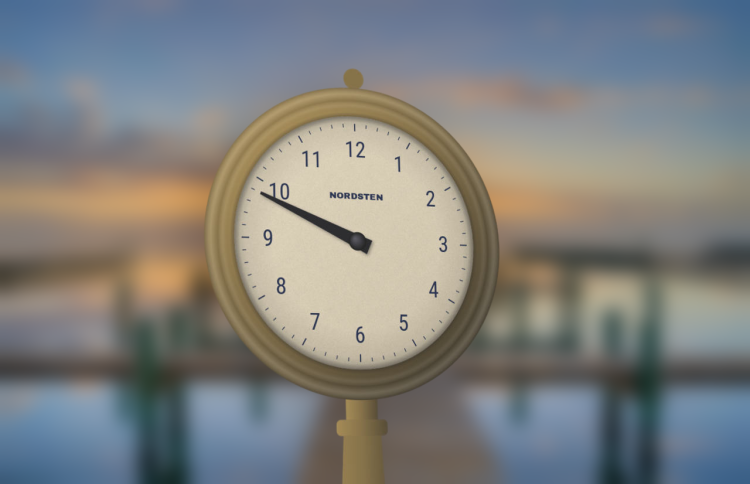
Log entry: 9 h 49 min
